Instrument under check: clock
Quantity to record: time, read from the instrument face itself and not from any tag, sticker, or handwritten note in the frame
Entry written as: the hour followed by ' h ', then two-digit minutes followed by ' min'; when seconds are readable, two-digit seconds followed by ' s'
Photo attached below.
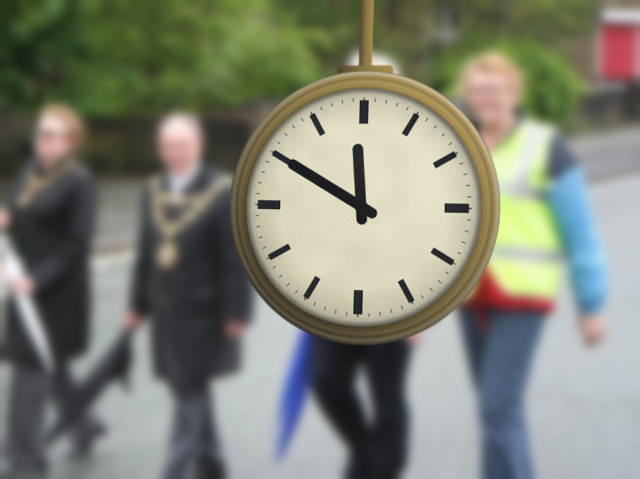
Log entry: 11 h 50 min
